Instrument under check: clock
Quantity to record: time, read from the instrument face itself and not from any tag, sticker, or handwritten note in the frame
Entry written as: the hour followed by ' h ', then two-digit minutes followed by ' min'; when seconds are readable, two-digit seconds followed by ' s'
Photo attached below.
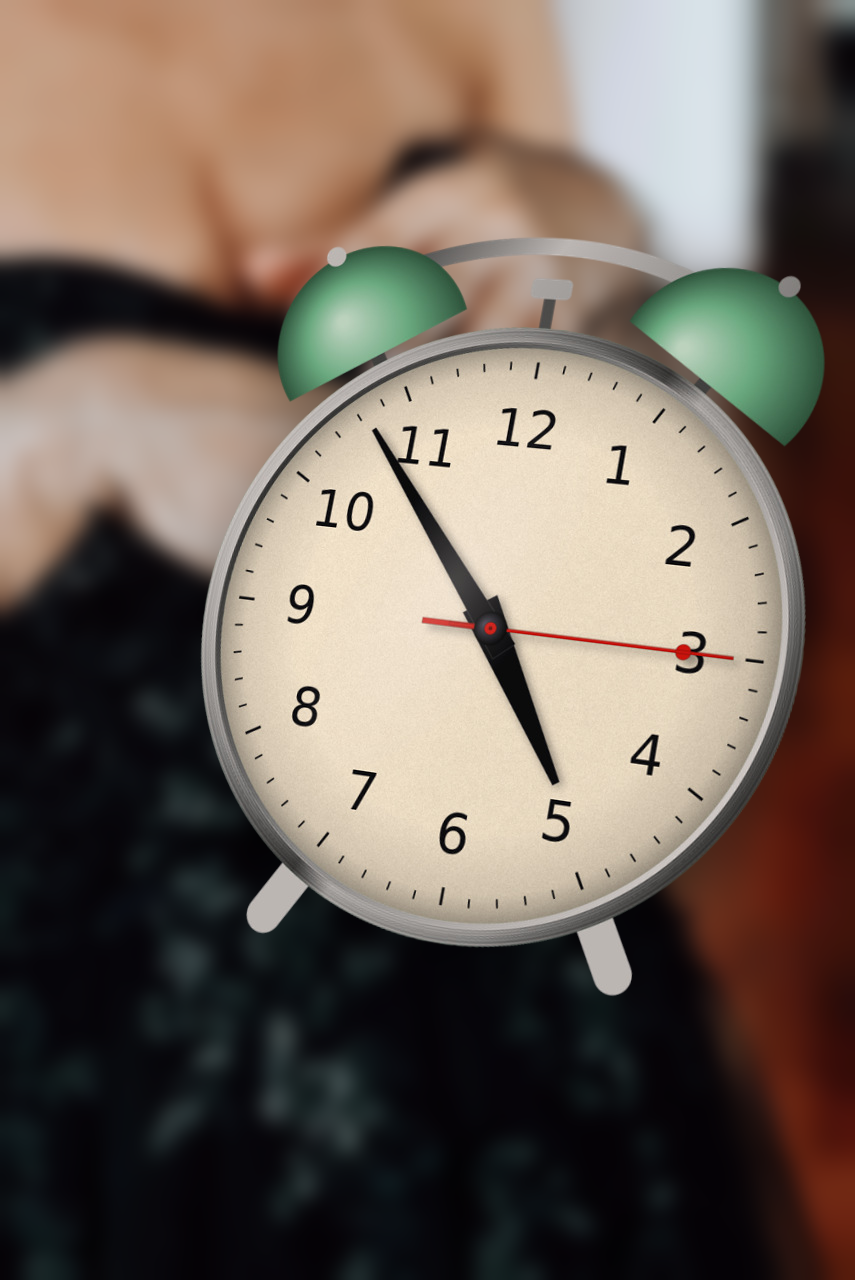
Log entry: 4 h 53 min 15 s
